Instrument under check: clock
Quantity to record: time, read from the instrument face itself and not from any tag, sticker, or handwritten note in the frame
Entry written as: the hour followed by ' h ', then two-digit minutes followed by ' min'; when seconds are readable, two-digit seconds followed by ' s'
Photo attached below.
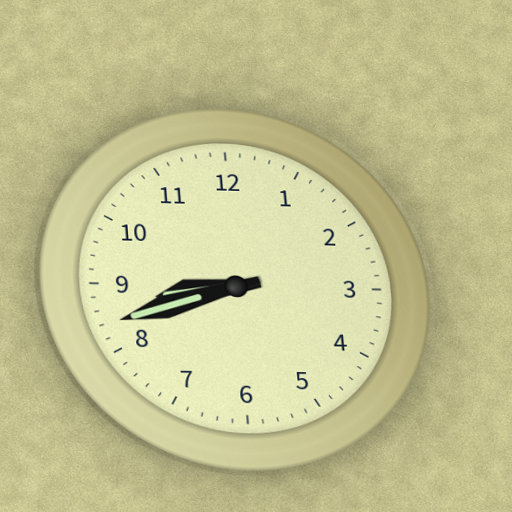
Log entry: 8 h 42 min
